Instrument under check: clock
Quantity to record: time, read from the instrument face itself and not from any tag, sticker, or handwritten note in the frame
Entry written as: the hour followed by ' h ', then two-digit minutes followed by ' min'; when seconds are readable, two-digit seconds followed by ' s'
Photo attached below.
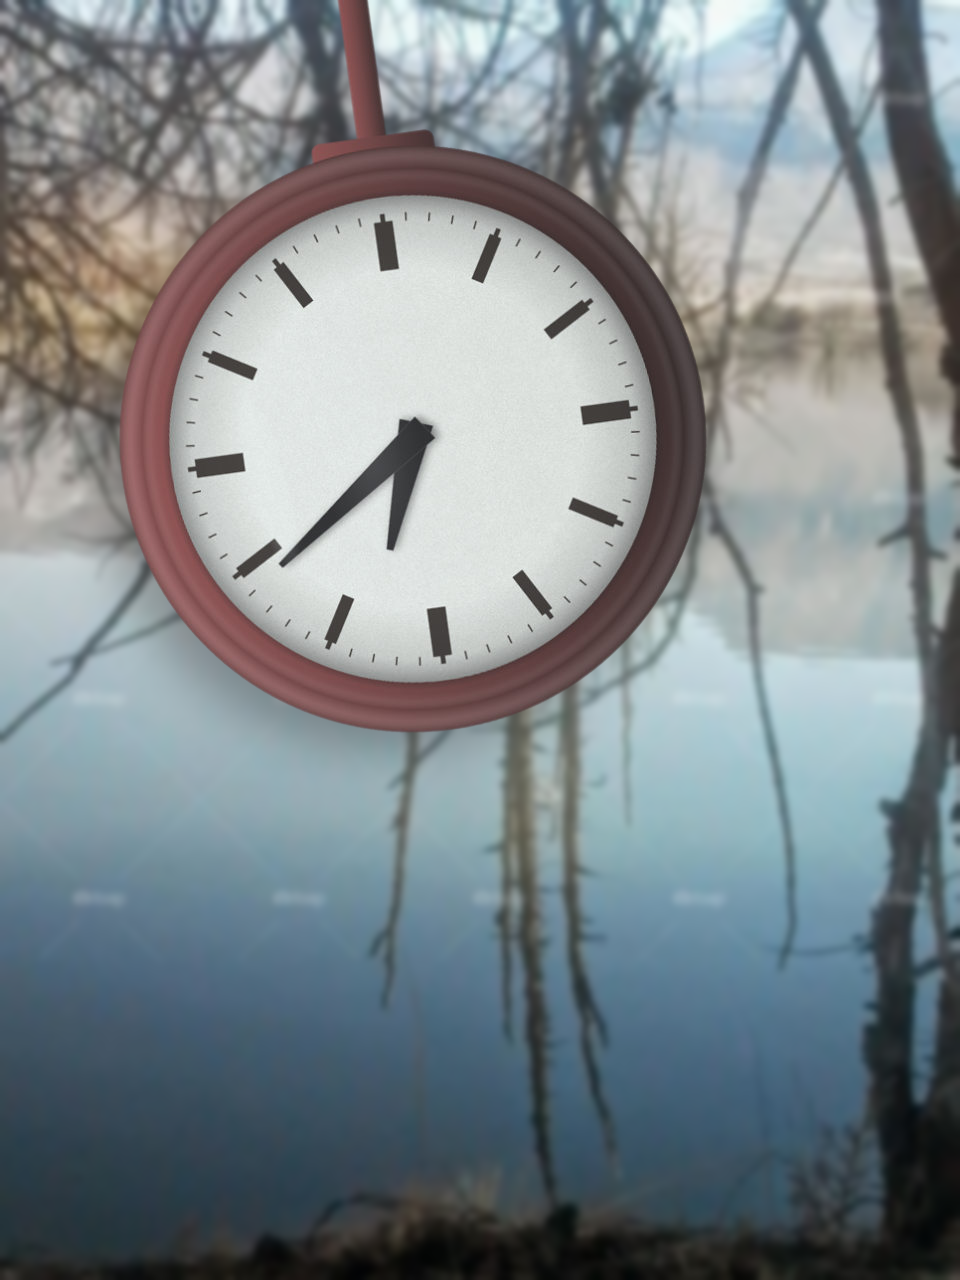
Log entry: 6 h 39 min
